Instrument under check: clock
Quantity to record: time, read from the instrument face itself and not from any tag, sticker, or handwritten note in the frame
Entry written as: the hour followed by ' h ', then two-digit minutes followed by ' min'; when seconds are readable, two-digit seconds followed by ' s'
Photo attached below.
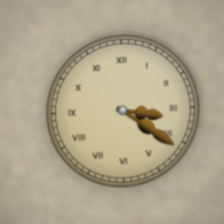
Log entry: 3 h 21 min
